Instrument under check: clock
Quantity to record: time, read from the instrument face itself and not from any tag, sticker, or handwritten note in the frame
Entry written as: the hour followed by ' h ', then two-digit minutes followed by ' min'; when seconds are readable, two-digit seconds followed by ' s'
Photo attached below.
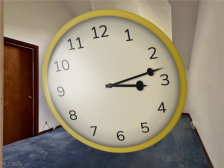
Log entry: 3 h 13 min
